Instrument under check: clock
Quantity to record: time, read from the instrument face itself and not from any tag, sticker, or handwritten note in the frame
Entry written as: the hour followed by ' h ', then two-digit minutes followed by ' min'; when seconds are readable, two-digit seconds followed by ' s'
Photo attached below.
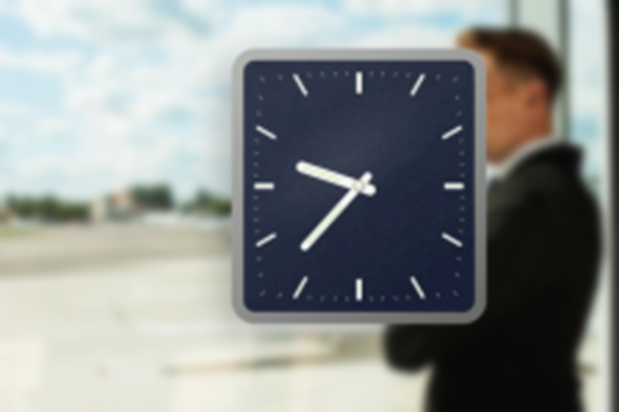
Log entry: 9 h 37 min
